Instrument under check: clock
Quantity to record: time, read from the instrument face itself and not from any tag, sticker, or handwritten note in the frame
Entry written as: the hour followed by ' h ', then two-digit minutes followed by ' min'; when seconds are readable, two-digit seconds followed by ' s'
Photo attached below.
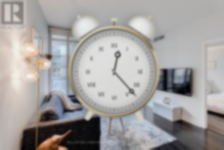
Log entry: 12 h 23 min
